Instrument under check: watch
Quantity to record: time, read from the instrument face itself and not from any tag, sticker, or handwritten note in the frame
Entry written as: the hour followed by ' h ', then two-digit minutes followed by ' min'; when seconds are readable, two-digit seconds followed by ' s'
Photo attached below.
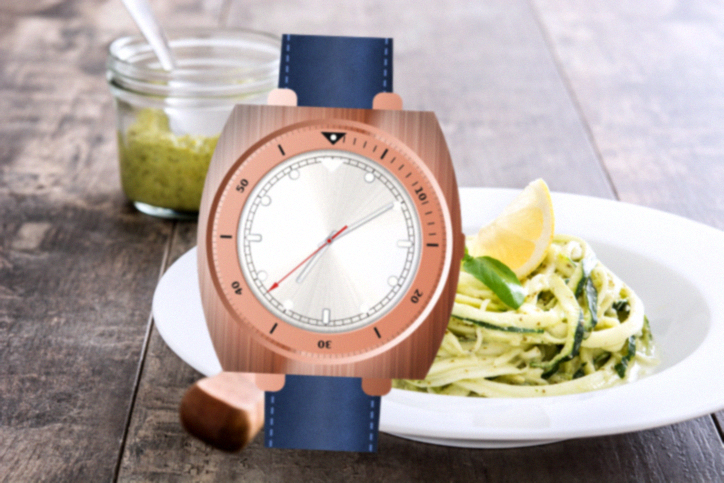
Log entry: 7 h 09 min 38 s
